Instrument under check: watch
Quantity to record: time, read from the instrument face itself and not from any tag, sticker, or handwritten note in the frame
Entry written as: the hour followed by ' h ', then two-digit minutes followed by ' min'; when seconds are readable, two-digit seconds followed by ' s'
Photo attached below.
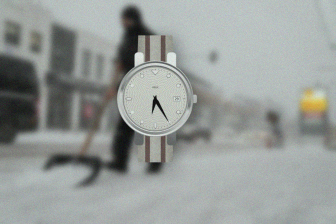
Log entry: 6 h 25 min
